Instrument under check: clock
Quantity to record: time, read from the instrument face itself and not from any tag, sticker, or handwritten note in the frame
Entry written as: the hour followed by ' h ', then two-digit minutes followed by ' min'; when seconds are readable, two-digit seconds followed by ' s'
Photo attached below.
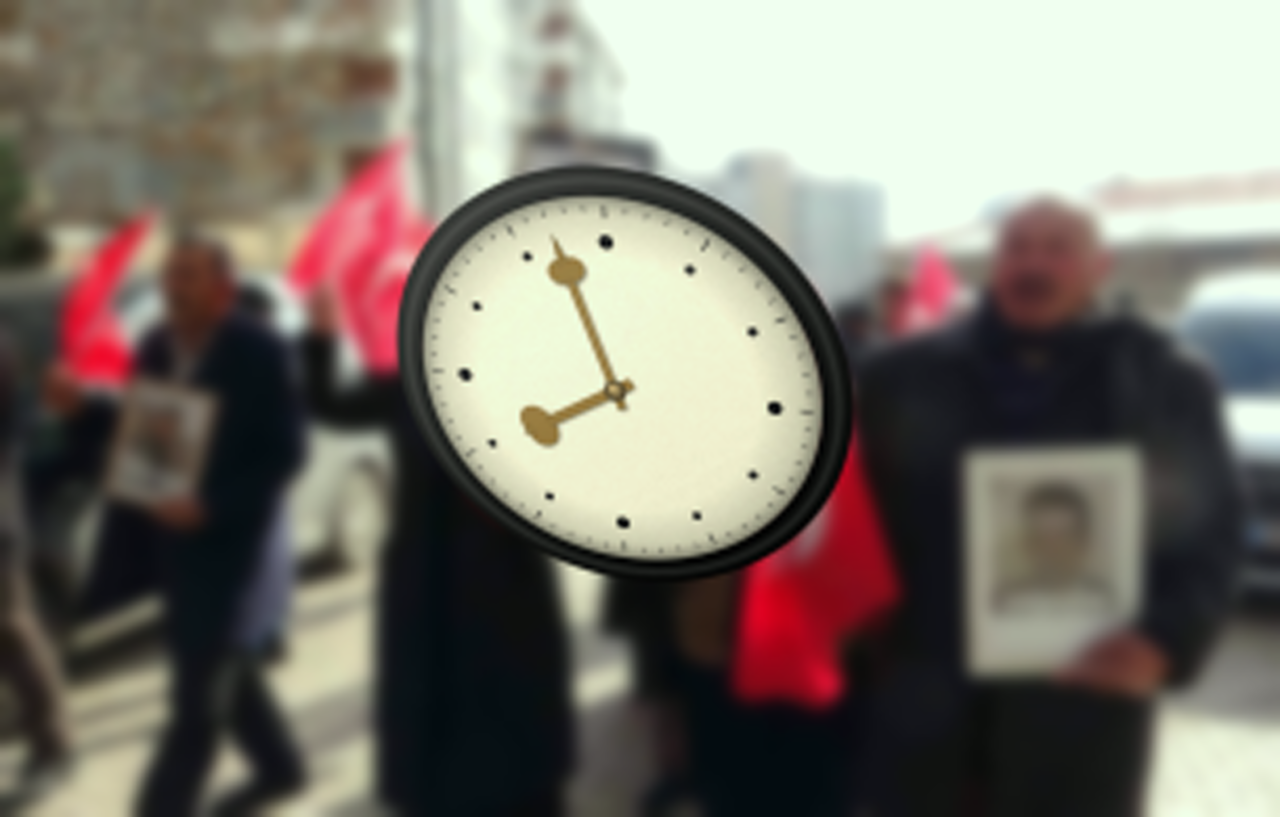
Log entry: 7 h 57 min
